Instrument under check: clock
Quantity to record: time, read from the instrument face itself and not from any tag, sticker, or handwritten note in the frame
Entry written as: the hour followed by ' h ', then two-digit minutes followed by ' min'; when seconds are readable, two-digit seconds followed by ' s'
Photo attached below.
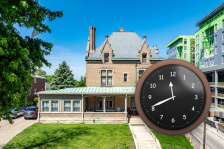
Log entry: 11 h 41 min
